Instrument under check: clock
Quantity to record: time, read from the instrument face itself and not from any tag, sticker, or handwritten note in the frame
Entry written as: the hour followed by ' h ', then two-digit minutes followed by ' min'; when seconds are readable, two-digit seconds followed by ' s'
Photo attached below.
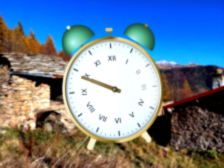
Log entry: 9 h 49 min
